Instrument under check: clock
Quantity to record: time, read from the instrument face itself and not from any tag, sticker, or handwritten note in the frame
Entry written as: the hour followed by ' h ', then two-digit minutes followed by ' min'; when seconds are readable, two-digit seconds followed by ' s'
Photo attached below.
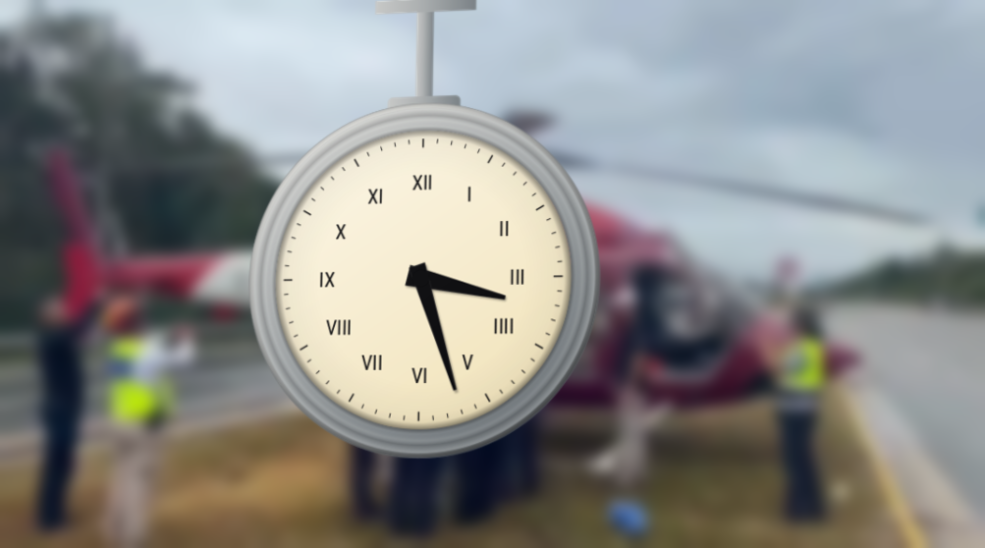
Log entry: 3 h 27 min
